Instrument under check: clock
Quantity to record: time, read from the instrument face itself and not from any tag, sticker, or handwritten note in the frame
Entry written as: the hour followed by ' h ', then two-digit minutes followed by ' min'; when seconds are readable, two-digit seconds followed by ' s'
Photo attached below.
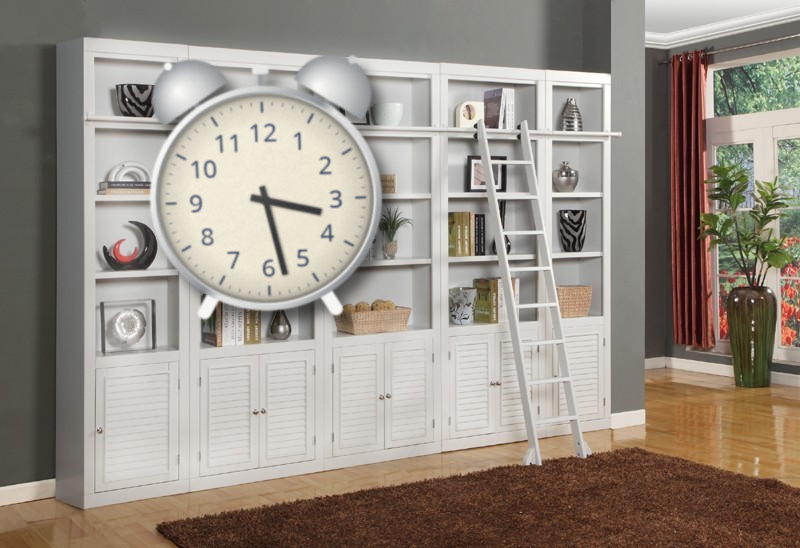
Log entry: 3 h 28 min
